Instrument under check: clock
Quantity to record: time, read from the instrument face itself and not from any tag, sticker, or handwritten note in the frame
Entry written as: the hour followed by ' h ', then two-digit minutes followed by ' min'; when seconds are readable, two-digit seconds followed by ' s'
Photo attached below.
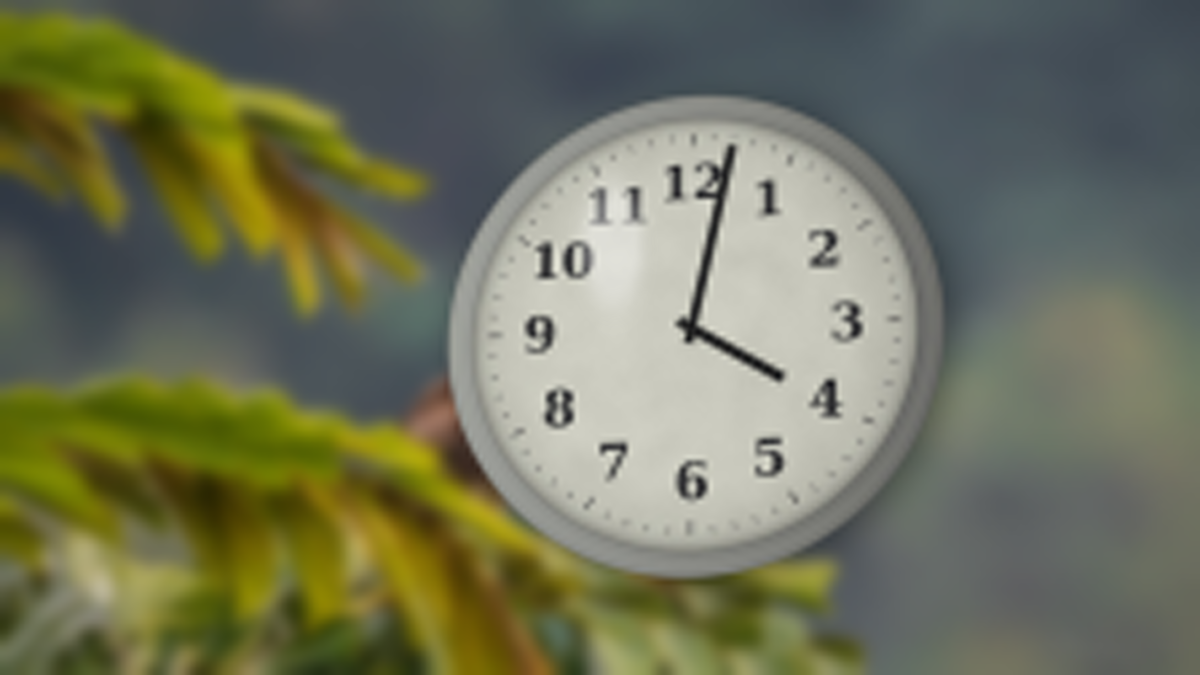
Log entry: 4 h 02 min
